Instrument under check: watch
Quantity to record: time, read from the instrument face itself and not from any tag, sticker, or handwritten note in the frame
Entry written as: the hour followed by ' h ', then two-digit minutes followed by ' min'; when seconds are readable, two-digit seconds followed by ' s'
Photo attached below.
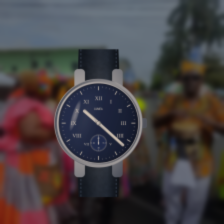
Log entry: 10 h 22 min
